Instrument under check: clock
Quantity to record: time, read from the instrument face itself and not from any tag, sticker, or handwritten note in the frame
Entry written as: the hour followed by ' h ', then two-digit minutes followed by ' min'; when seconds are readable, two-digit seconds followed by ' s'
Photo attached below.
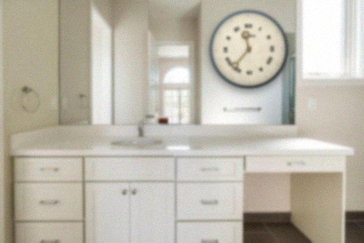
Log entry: 11 h 37 min
